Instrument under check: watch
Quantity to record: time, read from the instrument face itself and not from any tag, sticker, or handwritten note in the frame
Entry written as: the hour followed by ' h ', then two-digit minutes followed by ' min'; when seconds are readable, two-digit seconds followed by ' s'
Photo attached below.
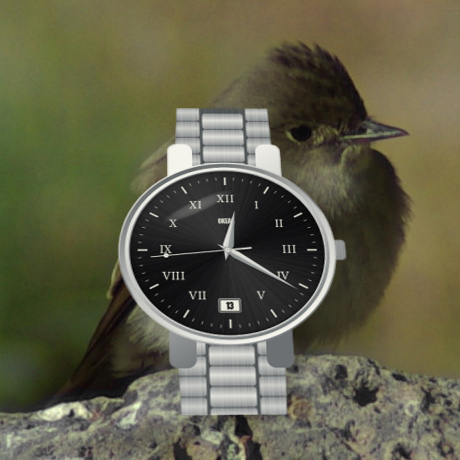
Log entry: 12 h 20 min 44 s
